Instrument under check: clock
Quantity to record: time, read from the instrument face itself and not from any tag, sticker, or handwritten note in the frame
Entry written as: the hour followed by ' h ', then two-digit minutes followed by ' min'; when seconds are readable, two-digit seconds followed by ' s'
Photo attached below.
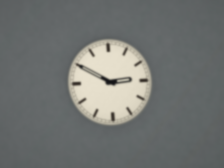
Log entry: 2 h 50 min
